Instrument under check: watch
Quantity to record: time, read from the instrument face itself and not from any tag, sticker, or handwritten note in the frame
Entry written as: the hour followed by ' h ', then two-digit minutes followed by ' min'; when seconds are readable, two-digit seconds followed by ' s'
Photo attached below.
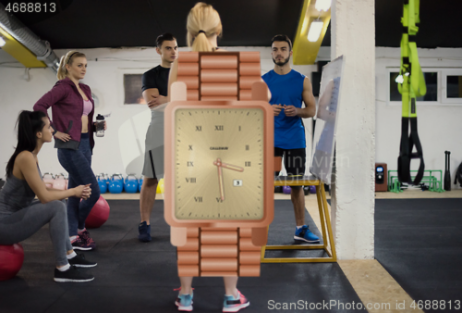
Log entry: 3 h 29 min
